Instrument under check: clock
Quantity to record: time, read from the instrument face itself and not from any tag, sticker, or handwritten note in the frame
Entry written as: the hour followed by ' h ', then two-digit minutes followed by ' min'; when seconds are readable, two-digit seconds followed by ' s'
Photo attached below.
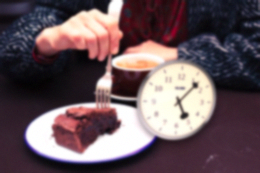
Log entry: 5 h 07 min
